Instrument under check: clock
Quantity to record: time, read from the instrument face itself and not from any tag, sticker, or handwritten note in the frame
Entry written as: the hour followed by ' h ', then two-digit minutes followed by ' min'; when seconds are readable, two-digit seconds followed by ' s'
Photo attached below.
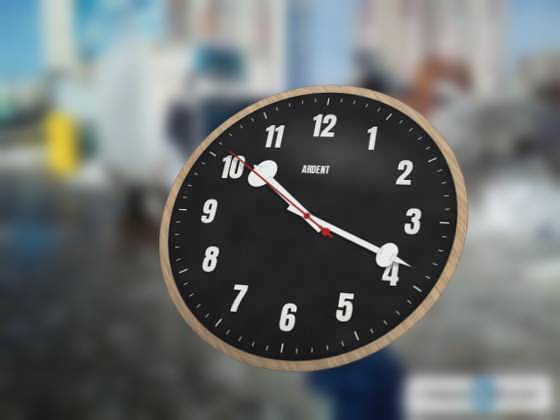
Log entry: 10 h 18 min 51 s
